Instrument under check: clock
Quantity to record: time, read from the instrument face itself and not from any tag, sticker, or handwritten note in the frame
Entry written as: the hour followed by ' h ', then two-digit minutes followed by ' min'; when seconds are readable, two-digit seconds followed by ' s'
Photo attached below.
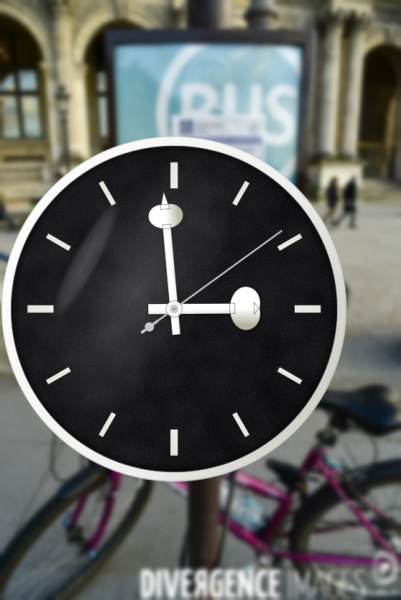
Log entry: 2 h 59 min 09 s
